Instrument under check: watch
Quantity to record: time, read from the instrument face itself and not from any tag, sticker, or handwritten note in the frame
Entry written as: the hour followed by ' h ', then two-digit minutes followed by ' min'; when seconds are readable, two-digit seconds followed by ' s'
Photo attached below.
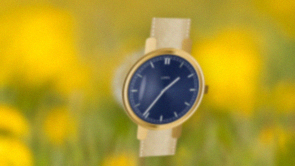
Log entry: 1 h 36 min
